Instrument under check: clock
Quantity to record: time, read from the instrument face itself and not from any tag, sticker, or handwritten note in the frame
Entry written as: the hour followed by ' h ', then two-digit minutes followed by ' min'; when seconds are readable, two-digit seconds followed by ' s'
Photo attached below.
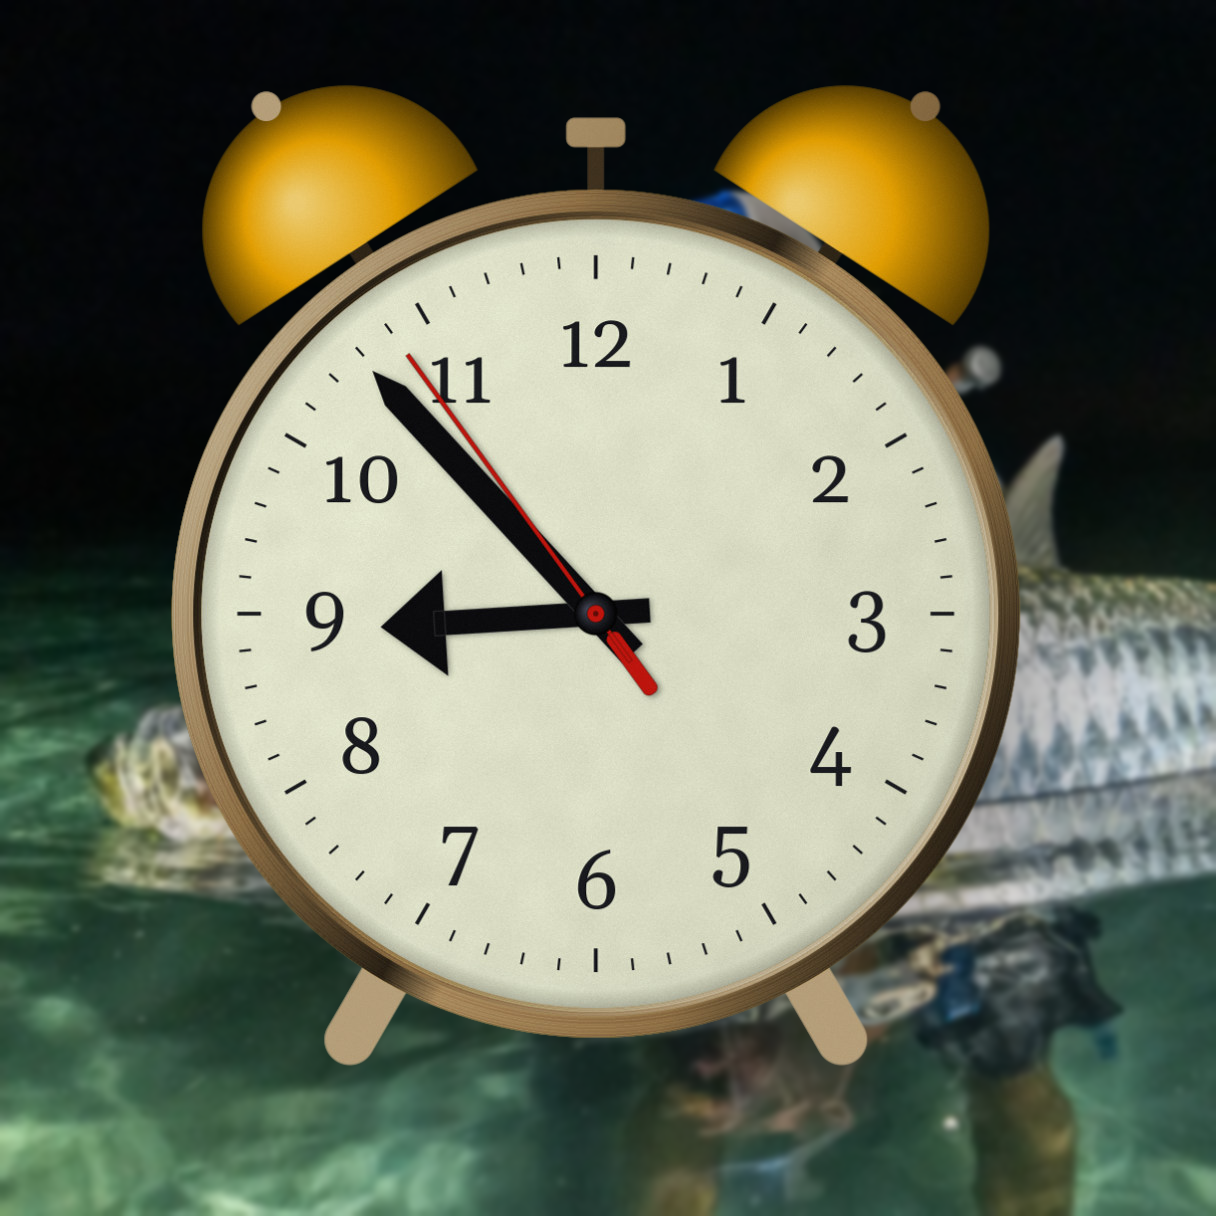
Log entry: 8 h 52 min 54 s
